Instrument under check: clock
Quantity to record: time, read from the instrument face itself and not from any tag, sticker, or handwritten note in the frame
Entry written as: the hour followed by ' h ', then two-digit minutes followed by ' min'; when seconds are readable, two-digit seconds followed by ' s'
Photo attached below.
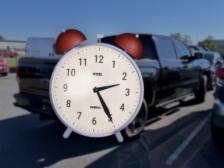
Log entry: 2 h 25 min
